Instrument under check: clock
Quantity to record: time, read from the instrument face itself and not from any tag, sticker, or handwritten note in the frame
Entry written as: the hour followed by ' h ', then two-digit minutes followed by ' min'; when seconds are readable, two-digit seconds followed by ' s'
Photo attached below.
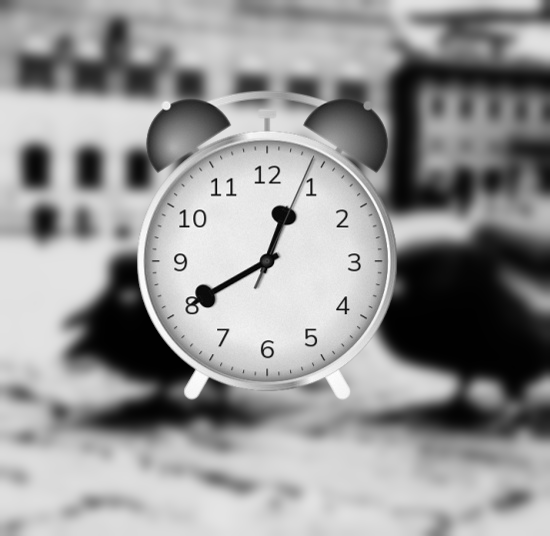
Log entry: 12 h 40 min 04 s
